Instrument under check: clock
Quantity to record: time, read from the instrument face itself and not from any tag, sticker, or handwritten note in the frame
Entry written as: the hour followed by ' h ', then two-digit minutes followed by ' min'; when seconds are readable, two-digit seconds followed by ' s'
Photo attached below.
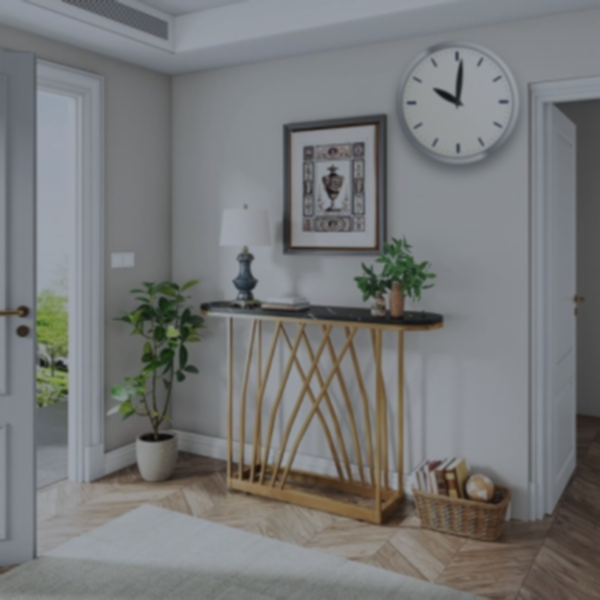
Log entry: 10 h 01 min
